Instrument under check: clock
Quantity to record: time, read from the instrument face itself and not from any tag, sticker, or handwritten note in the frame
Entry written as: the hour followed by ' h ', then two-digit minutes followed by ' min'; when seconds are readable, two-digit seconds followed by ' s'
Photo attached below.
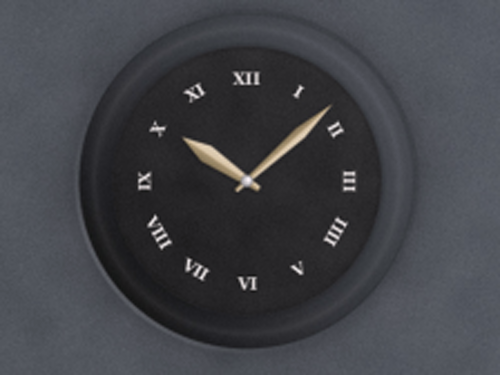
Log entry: 10 h 08 min
